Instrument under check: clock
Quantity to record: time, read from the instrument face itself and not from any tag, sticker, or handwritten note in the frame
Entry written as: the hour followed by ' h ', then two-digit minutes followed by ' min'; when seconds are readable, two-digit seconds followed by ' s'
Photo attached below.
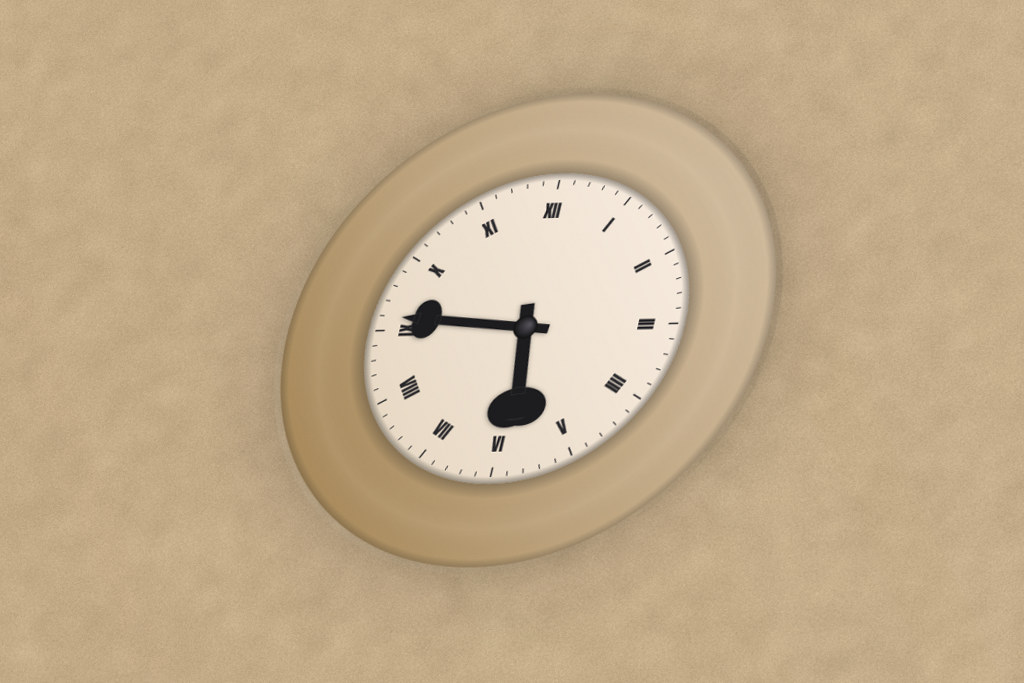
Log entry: 5 h 46 min
